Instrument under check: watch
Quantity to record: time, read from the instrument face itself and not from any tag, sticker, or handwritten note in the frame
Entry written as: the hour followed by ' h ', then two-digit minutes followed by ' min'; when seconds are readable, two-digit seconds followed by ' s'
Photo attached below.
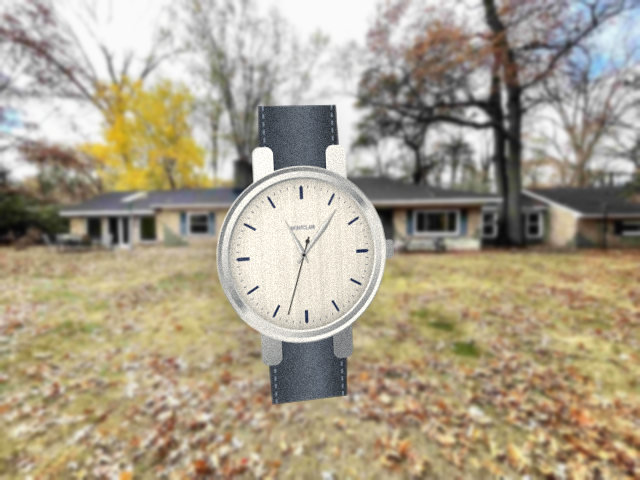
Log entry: 11 h 06 min 33 s
